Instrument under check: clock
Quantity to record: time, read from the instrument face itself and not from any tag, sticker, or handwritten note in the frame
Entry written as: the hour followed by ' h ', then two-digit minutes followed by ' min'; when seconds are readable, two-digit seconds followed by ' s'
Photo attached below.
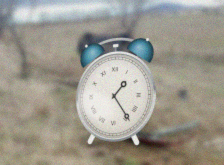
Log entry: 1 h 24 min
